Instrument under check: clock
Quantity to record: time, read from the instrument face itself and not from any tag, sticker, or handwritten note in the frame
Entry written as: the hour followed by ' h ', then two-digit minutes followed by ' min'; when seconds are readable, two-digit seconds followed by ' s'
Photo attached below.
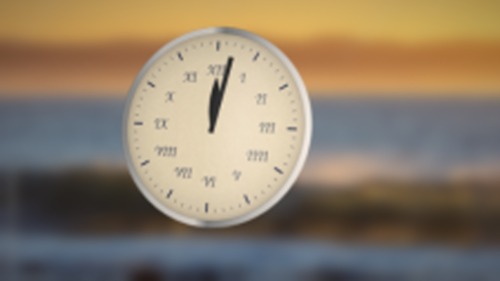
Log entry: 12 h 02 min
